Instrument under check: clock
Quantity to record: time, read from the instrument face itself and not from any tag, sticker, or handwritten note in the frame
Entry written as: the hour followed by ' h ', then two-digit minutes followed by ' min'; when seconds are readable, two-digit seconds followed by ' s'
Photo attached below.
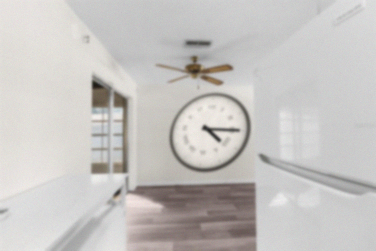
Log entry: 4 h 15 min
